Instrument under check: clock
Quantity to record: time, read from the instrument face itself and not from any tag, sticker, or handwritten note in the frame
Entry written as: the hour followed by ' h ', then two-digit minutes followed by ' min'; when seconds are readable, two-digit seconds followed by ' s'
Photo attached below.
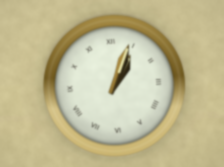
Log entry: 1 h 04 min
